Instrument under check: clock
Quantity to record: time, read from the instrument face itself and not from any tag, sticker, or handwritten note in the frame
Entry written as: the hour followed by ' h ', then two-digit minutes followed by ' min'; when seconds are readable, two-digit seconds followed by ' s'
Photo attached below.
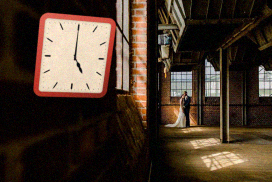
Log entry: 5 h 00 min
